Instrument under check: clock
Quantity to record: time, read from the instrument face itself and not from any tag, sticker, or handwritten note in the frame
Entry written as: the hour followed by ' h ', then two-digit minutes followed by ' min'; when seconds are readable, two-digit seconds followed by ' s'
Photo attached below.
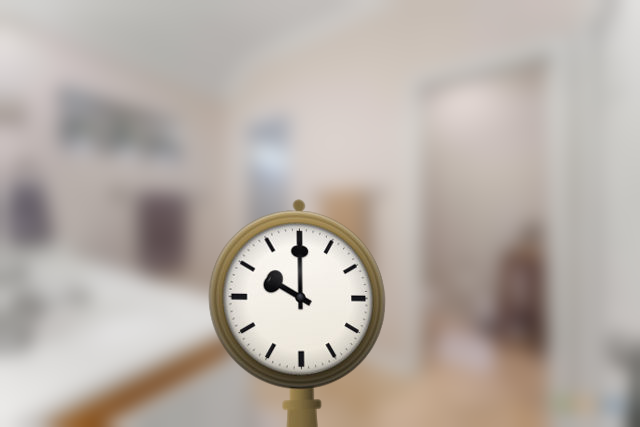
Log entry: 10 h 00 min
